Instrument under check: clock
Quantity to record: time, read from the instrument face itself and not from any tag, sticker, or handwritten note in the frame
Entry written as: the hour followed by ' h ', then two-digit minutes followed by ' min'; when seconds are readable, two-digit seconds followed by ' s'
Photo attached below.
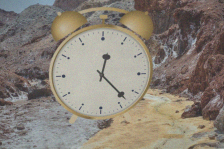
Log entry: 12 h 23 min
